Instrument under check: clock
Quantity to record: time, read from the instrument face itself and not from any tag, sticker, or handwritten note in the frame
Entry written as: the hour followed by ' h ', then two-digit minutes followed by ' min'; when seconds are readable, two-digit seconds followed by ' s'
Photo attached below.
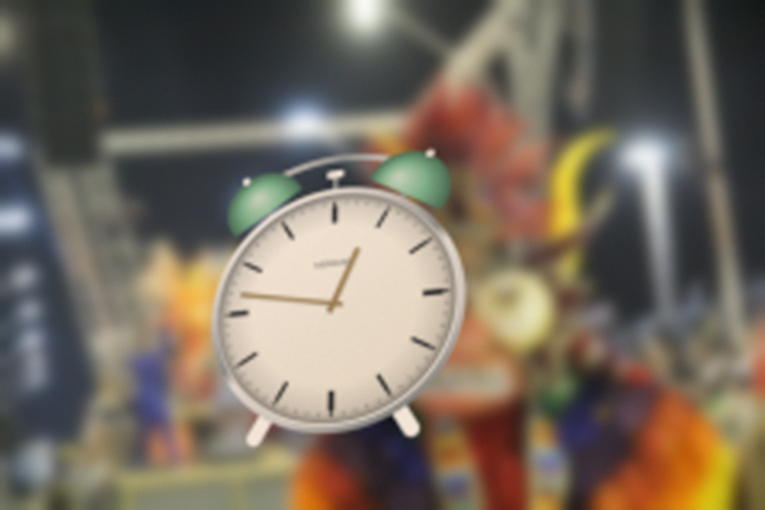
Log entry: 12 h 47 min
